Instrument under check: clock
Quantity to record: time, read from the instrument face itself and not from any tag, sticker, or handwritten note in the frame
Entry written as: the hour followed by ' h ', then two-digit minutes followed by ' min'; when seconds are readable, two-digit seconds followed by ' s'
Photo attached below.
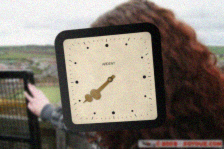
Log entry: 7 h 39 min
